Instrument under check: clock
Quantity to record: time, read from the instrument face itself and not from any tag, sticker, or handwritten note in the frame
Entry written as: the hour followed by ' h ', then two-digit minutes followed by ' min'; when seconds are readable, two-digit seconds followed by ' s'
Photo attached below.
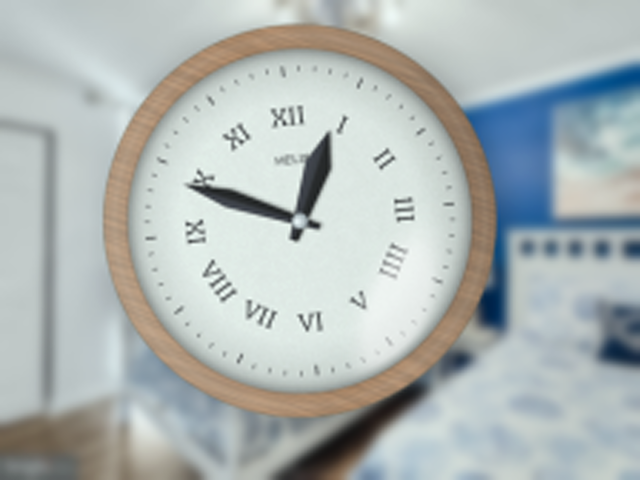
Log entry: 12 h 49 min
